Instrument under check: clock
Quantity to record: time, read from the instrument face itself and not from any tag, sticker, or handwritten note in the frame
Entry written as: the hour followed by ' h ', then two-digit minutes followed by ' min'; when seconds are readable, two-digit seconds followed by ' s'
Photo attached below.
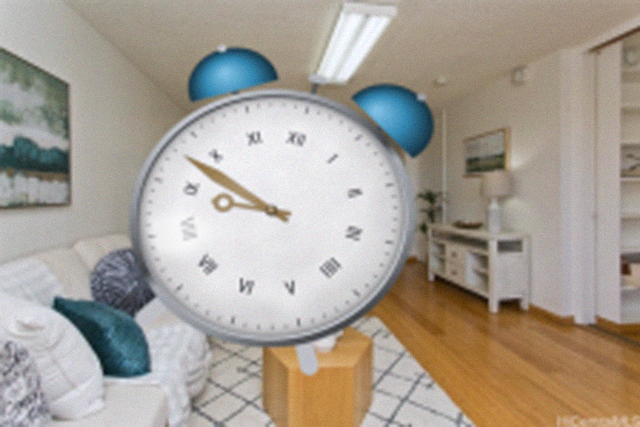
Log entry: 8 h 48 min
